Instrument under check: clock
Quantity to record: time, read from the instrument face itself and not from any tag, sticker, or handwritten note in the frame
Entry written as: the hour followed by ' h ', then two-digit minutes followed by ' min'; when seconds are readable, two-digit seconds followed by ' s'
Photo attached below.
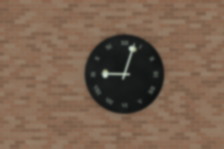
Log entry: 9 h 03 min
